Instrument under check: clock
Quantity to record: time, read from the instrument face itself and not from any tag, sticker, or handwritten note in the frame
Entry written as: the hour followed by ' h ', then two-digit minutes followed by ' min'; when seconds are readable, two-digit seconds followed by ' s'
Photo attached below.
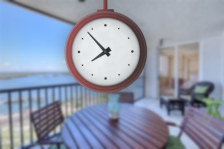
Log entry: 7 h 53 min
